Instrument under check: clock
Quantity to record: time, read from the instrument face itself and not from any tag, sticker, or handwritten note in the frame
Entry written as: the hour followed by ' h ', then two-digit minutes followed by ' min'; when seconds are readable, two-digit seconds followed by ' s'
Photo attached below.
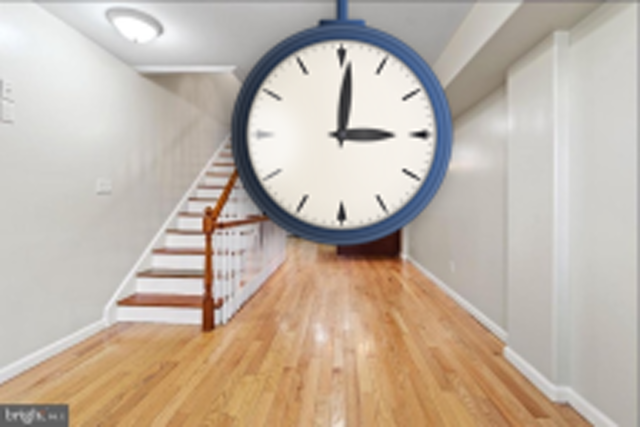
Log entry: 3 h 01 min
